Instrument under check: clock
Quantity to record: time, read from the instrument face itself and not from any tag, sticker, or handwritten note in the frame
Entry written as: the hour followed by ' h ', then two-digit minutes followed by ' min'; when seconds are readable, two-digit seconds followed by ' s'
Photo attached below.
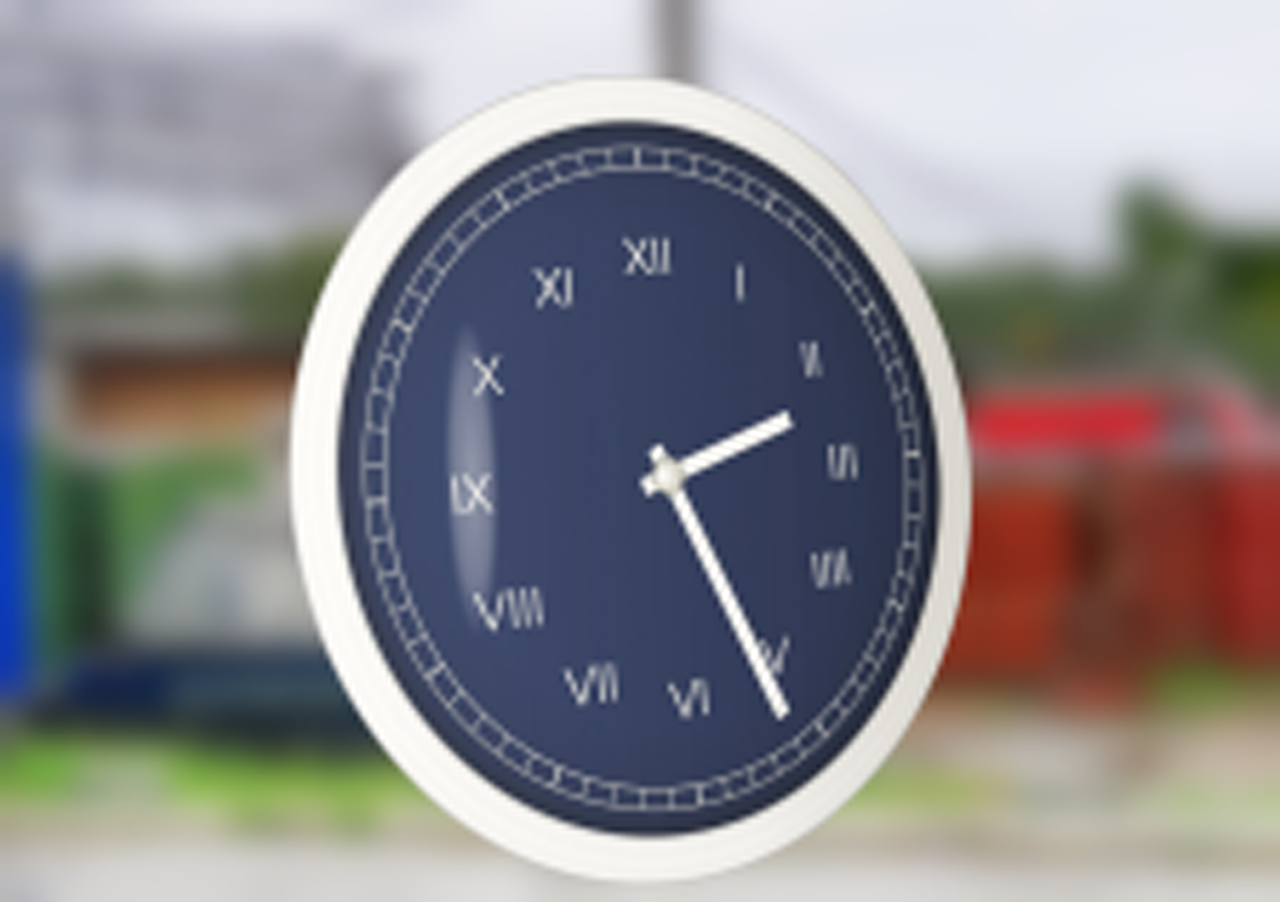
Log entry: 2 h 26 min
